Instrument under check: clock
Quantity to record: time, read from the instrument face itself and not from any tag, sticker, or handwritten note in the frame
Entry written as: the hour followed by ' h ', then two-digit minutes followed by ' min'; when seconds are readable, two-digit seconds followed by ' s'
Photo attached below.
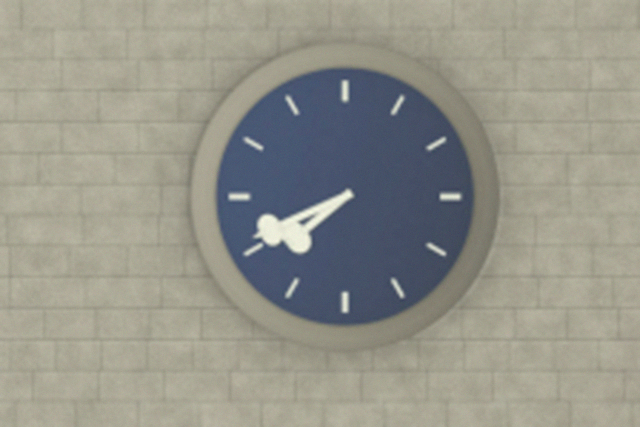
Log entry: 7 h 41 min
